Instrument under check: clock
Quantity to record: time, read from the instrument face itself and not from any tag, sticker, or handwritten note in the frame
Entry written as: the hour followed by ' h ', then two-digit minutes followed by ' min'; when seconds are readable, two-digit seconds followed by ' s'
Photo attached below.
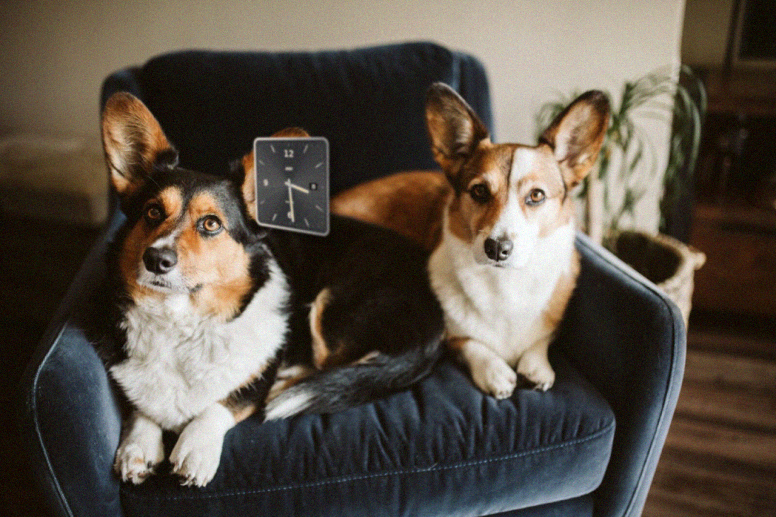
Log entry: 3 h 29 min
